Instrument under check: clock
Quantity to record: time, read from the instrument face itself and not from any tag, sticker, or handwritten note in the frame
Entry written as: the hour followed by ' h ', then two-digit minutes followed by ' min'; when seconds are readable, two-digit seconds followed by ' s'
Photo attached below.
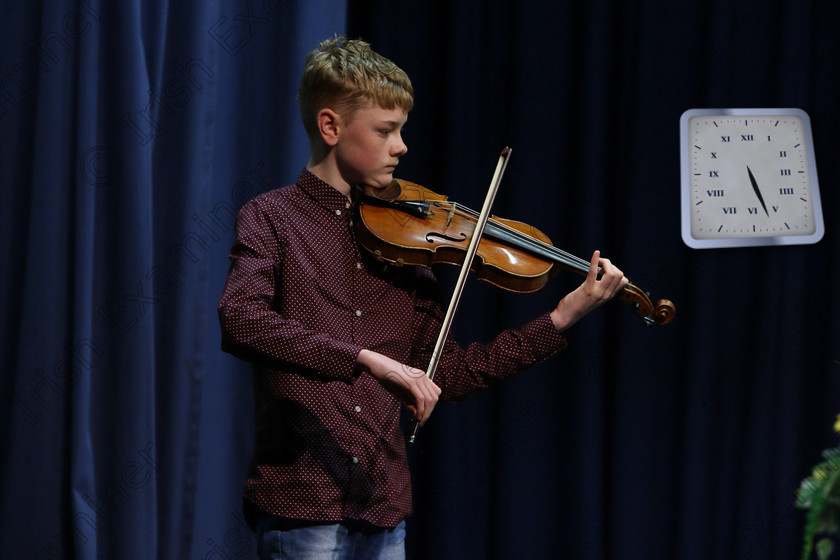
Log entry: 5 h 27 min
